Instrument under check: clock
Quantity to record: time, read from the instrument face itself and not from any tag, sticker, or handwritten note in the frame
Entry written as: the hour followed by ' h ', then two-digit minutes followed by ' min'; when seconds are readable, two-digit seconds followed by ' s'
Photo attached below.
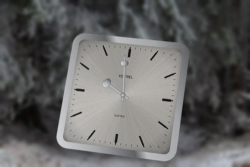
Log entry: 9 h 59 min
